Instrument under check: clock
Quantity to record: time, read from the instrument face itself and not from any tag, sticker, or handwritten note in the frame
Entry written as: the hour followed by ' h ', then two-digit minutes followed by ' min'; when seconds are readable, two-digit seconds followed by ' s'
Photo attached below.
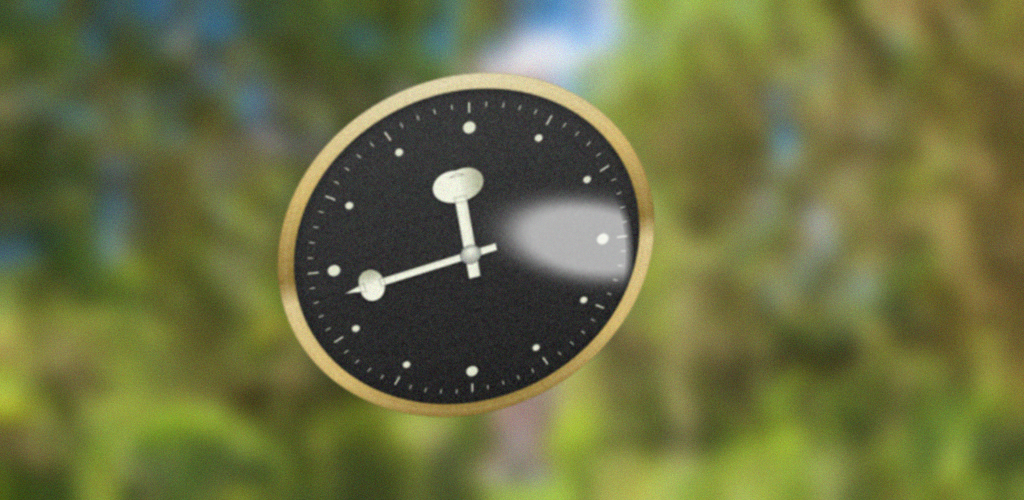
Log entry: 11 h 43 min
